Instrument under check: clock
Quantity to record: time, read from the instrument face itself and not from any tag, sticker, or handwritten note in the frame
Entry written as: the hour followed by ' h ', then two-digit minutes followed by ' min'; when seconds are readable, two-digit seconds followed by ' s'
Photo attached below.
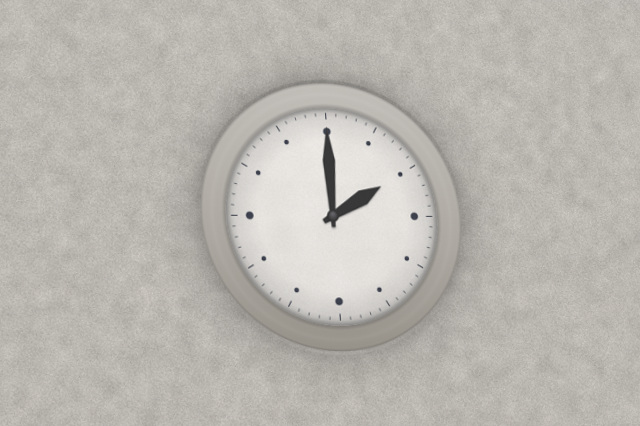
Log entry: 2 h 00 min
